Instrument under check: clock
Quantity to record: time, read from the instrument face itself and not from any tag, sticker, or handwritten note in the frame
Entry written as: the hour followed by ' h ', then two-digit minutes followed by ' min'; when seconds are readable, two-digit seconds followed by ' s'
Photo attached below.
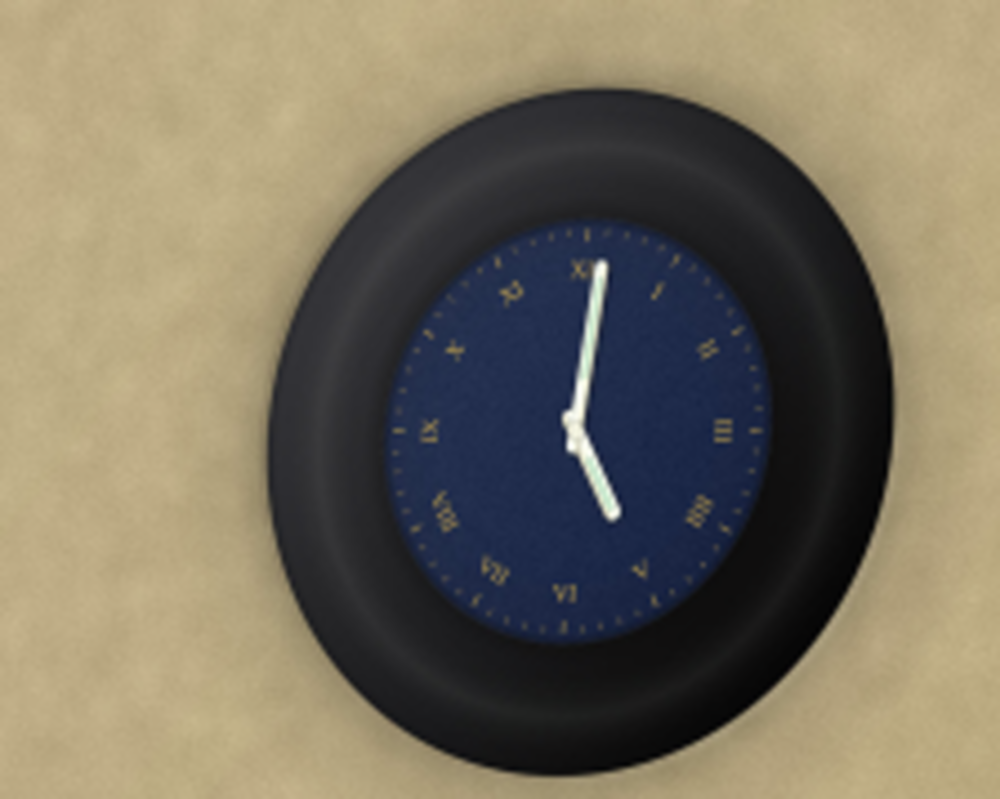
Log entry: 5 h 01 min
